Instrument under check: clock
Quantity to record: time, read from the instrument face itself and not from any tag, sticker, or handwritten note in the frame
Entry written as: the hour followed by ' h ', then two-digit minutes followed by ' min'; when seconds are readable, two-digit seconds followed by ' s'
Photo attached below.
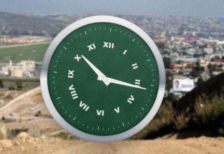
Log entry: 10 h 16 min
